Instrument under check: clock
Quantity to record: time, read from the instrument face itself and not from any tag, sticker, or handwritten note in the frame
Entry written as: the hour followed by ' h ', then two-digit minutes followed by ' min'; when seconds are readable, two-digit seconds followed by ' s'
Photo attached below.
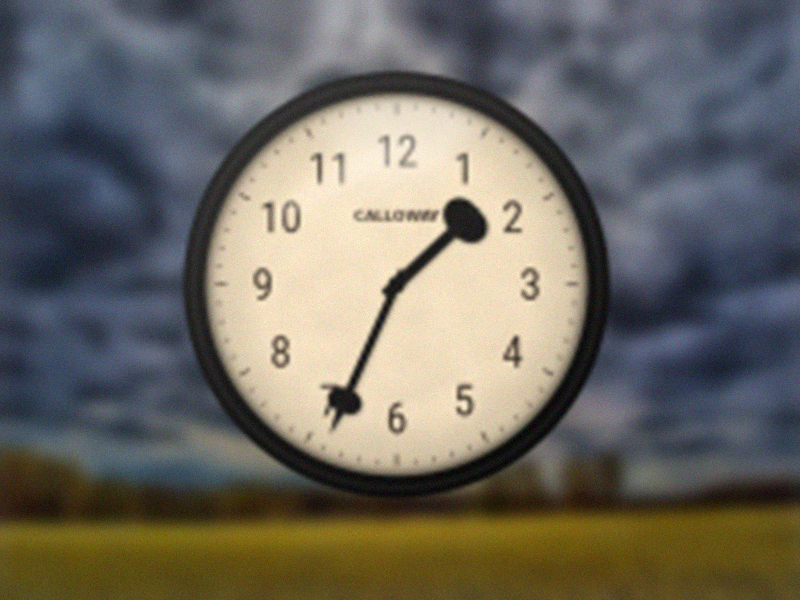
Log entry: 1 h 34 min
